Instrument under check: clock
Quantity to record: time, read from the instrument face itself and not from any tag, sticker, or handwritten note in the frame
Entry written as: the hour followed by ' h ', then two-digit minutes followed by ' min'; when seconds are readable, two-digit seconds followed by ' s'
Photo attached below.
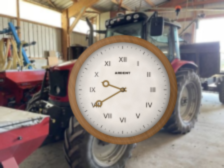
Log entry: 9 h 40 min
